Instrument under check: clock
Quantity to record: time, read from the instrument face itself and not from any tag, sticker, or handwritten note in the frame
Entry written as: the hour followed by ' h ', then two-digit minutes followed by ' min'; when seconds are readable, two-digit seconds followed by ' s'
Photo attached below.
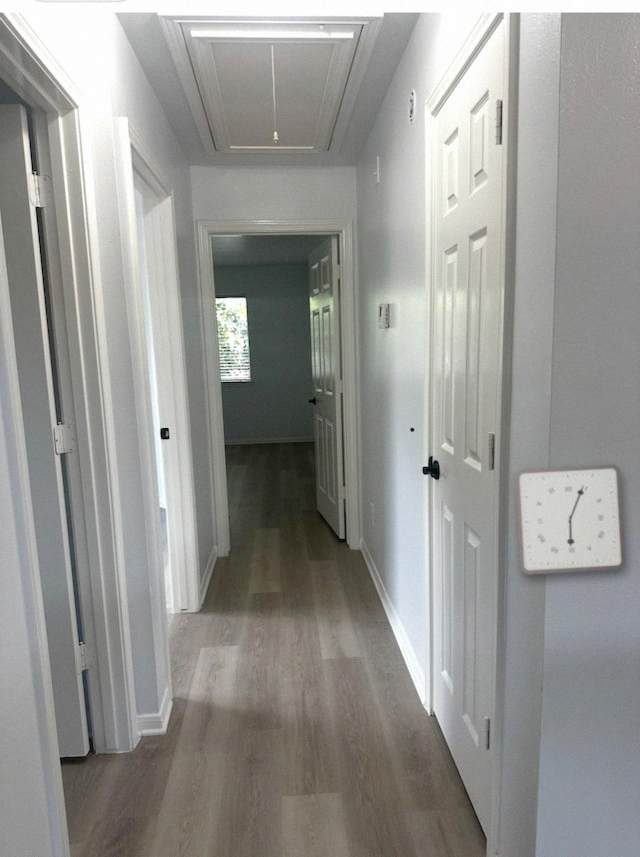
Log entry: 6 h 04 min
